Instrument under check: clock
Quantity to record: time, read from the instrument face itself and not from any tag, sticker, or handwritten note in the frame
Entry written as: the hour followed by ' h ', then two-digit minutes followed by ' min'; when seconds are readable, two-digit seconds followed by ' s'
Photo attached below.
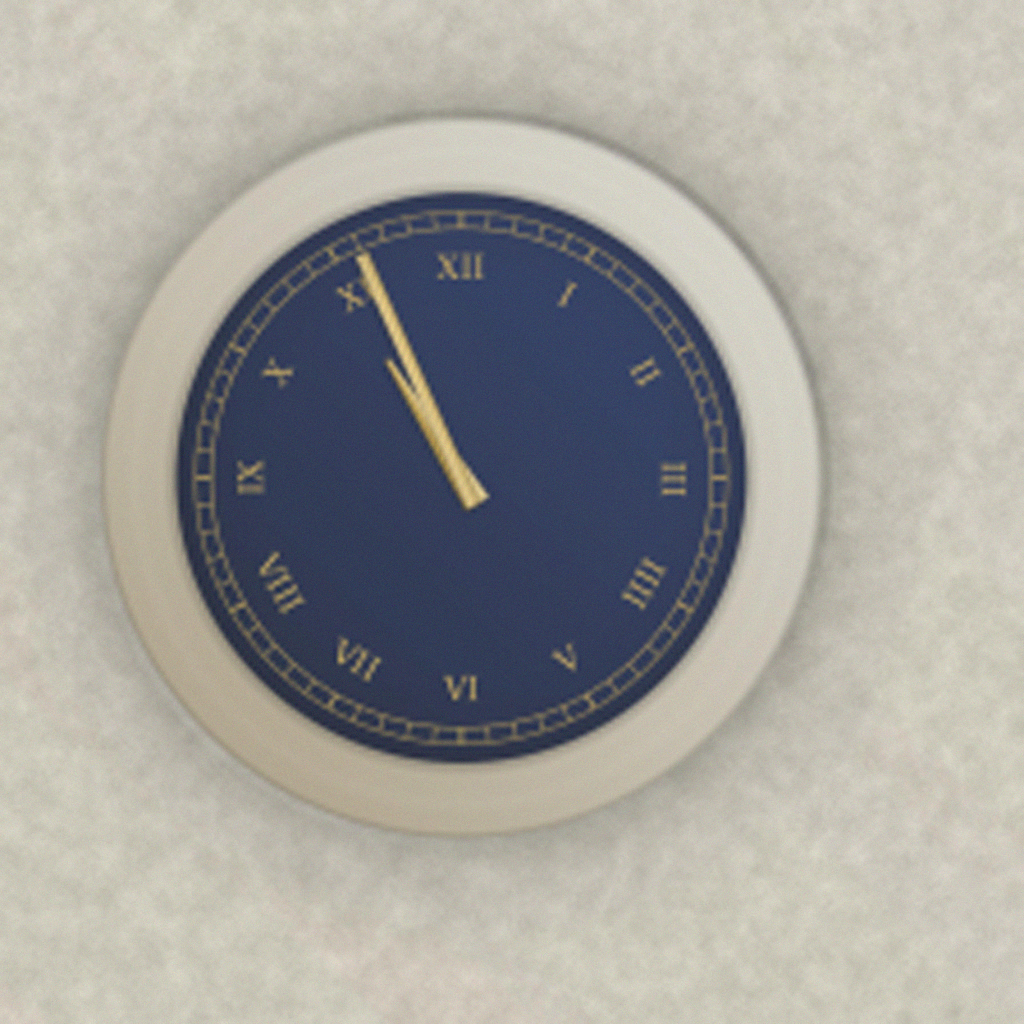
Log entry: 10 h 56 min
